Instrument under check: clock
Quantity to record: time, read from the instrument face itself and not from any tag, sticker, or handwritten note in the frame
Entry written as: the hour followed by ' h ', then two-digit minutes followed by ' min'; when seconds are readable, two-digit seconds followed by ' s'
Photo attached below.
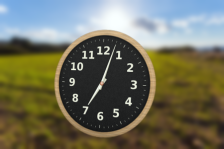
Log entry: 7 h 03 min
